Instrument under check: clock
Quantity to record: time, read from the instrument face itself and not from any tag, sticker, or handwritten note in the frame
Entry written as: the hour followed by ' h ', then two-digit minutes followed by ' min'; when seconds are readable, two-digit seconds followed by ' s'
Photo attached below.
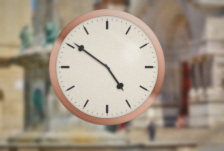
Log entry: 4 h 51 min
